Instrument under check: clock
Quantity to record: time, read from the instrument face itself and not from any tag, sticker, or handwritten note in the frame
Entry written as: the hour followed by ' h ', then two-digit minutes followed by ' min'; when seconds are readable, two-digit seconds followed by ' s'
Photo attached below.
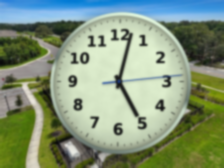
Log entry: 5 h 02 min 14 s
